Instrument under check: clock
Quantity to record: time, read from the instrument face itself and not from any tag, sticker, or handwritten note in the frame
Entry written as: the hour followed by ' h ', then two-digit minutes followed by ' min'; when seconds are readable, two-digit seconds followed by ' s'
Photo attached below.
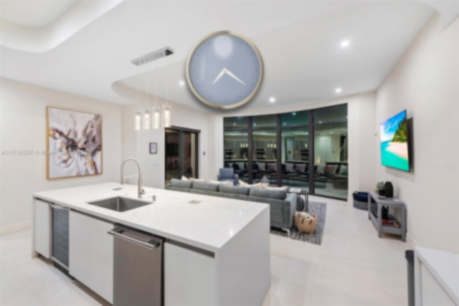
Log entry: 7 h 21 min
